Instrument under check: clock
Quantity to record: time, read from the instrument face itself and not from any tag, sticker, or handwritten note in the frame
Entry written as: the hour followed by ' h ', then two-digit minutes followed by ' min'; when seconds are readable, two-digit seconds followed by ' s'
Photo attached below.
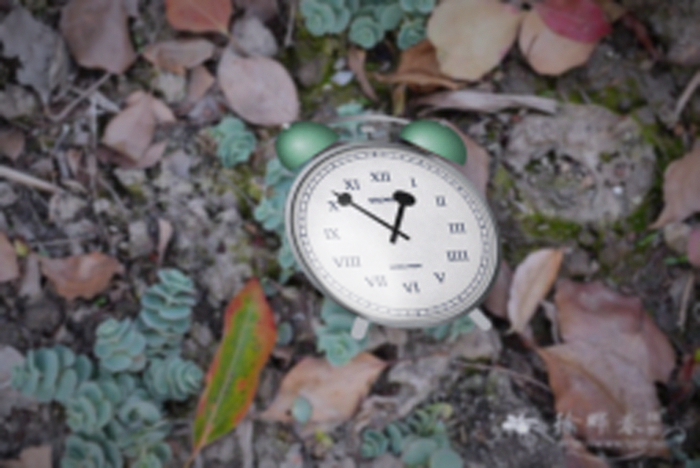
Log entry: 12 h 52 min
